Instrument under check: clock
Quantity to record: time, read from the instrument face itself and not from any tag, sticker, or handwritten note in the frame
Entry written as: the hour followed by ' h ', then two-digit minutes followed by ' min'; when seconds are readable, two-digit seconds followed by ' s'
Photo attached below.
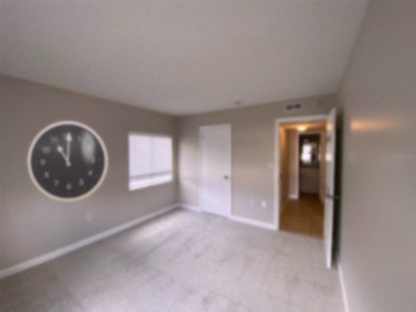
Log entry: 11 h 01 min
